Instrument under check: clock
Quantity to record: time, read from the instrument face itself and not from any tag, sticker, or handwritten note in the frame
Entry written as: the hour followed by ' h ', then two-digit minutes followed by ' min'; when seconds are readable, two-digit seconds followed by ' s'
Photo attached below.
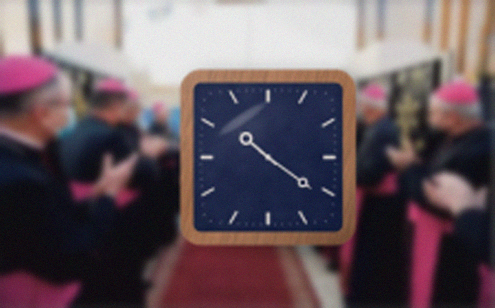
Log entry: 10 h 21 min
